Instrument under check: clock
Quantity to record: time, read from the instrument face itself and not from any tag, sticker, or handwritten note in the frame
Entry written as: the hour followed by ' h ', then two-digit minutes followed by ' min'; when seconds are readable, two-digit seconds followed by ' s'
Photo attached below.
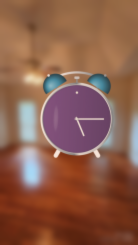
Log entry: 5 h 15 min
